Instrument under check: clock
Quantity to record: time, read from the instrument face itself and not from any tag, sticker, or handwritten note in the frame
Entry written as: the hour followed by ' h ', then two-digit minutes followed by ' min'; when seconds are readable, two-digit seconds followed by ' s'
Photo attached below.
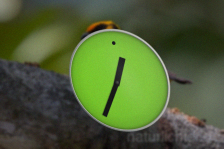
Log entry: 12 h 34 min
